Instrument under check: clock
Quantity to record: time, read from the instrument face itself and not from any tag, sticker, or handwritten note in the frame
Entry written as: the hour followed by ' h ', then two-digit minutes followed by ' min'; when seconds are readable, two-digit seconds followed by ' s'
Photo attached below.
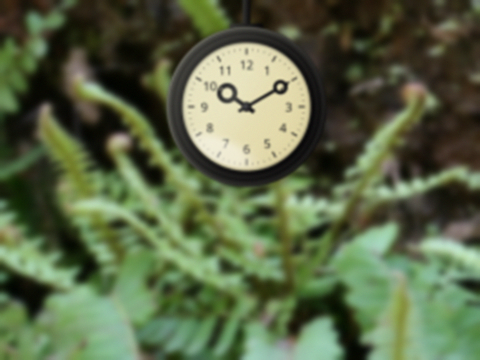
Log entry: 10 h 10 min
